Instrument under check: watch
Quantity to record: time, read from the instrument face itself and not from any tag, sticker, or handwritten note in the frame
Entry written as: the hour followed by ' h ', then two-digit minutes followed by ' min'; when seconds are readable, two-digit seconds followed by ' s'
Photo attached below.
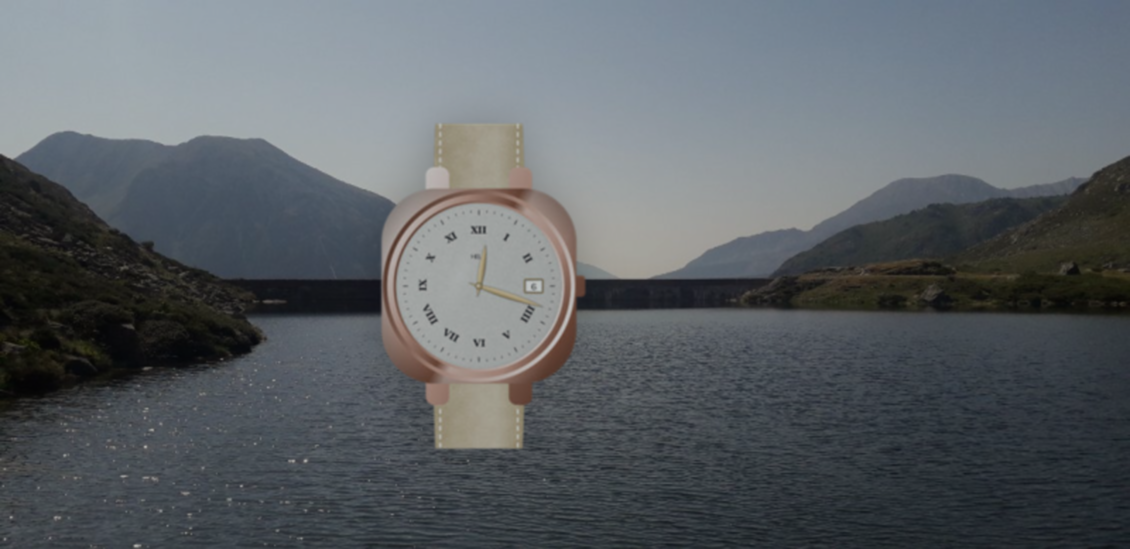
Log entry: 12 h 18 min
